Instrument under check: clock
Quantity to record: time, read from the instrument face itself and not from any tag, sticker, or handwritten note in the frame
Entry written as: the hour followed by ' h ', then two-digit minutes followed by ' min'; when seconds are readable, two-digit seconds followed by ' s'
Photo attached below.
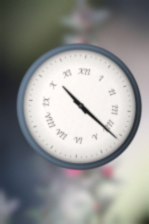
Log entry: 10 h 21 min
